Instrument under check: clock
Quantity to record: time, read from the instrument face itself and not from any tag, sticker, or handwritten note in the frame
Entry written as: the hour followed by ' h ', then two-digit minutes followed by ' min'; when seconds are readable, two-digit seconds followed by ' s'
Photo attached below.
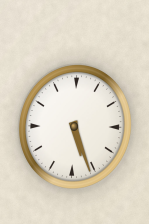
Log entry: 5 h 26 min
